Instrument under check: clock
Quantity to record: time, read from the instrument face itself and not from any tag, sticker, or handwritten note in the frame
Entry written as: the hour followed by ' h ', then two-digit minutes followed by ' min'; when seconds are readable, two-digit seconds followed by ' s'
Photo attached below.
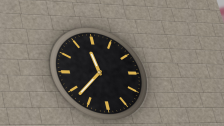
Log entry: 11 h 38 min
